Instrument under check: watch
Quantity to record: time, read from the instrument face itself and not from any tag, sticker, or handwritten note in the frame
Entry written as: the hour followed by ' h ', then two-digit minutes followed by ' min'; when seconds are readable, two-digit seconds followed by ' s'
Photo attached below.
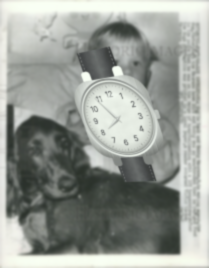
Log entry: 7 h 54 min
